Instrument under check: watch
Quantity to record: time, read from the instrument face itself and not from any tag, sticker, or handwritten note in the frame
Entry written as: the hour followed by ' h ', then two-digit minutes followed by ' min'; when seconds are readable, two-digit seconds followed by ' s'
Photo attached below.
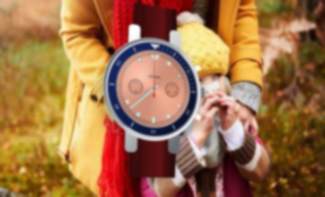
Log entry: 7 h 38 min
